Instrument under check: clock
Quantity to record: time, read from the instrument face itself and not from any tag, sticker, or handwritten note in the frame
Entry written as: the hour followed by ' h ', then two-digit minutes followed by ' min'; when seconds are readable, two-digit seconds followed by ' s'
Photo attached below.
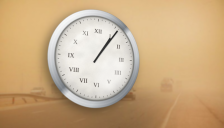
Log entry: 1 h 06 min
